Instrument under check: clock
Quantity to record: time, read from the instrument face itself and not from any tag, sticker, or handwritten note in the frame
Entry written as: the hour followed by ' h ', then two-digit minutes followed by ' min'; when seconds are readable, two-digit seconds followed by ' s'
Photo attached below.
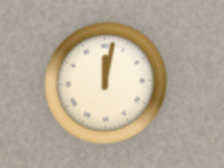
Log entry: 12 h 02 min
